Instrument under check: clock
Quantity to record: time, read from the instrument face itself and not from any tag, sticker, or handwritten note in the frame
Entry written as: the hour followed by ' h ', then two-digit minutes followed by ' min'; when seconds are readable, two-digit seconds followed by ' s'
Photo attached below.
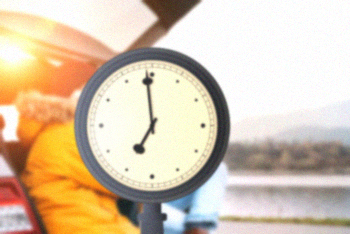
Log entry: 6 h 59 min
